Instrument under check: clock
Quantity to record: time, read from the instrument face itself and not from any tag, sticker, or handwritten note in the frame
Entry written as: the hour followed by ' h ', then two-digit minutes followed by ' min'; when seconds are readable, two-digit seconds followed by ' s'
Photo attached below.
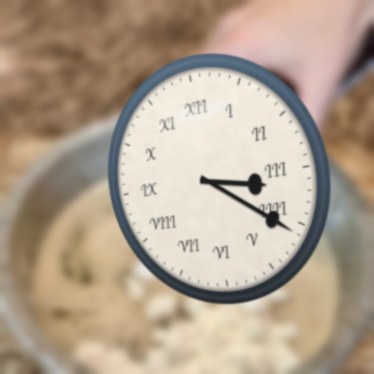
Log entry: 3 h 21 min
